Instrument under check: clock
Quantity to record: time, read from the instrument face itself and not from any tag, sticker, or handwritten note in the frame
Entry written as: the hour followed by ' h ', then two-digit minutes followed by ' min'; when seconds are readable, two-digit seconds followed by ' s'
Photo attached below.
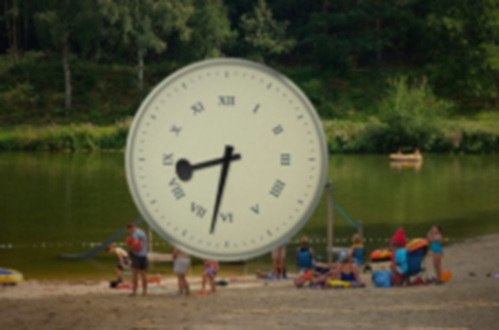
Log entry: 8 h 32 min
